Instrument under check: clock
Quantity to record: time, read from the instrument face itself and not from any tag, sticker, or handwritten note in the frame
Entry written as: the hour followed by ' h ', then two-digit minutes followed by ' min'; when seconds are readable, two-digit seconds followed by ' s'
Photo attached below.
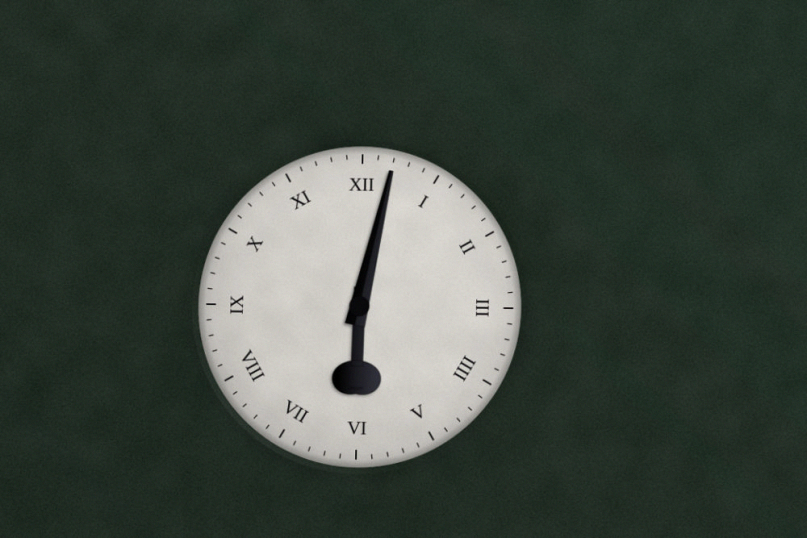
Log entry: 6 h 02 min
